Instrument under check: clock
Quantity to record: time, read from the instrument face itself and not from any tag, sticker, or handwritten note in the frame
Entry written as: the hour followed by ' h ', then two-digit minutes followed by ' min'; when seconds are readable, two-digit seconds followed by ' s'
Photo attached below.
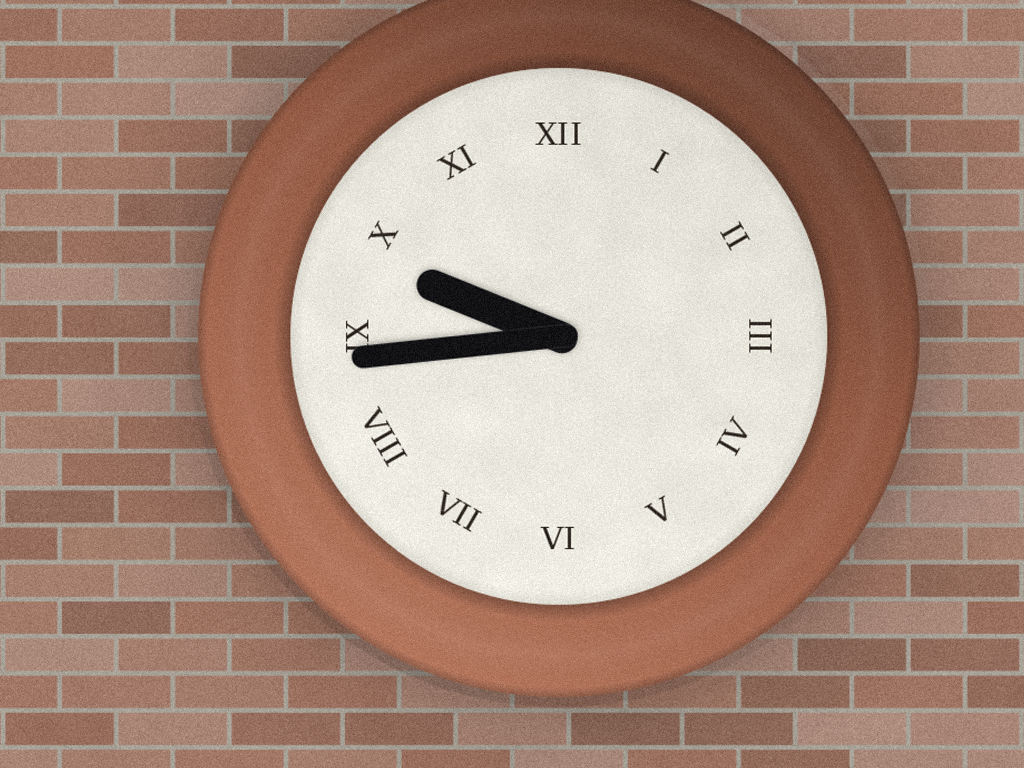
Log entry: 9 h 44 min
